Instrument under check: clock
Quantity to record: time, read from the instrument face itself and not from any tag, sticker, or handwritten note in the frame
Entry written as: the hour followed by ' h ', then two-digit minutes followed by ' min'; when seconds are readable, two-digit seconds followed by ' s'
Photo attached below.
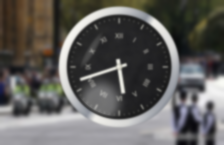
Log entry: 5 h 42 min
